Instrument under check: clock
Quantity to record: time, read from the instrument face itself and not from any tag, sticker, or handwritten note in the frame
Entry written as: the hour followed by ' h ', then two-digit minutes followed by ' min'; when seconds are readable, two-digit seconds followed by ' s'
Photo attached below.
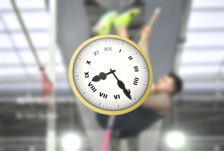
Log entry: 8 h 26 min
